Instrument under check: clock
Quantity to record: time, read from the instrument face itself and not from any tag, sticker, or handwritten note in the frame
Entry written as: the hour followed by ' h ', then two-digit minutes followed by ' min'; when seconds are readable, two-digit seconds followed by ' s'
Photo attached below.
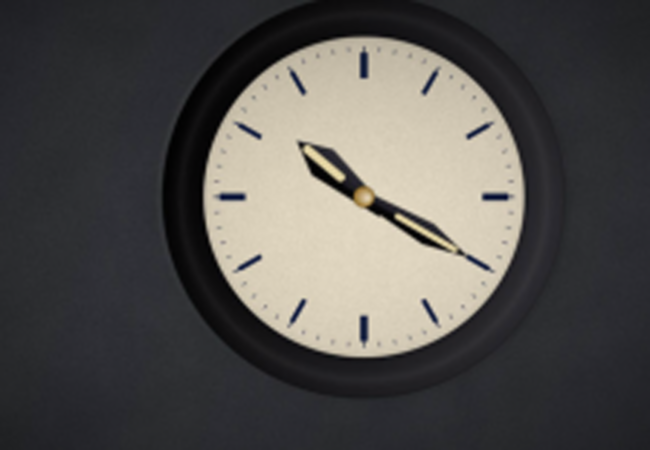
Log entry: 10 h 20 min
